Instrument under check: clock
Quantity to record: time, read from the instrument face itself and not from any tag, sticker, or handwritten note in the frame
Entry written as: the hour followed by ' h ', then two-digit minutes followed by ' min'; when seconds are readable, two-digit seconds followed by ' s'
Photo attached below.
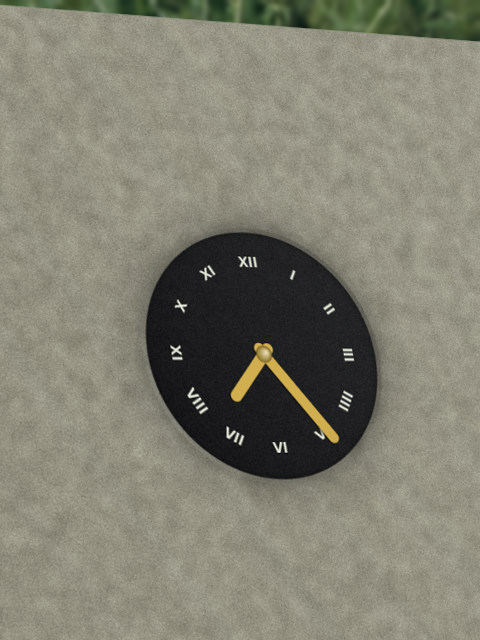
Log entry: 7 h 24 min
